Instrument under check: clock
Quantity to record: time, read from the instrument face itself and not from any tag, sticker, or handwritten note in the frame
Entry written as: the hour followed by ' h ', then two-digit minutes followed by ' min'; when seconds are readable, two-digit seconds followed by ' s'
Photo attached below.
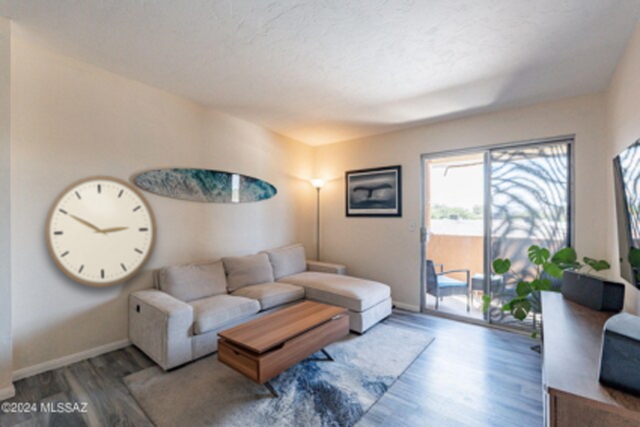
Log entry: 2 h 50 min
